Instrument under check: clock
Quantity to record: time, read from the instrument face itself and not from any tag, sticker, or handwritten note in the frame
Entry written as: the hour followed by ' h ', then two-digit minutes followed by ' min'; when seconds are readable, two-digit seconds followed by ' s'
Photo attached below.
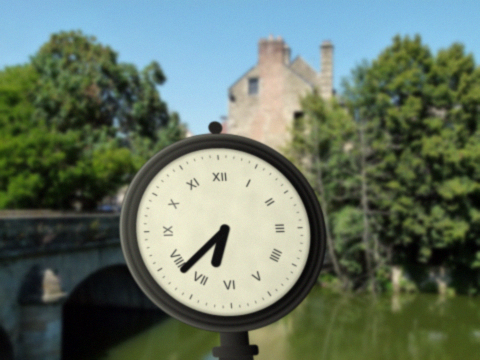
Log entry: 6 h 38 min
